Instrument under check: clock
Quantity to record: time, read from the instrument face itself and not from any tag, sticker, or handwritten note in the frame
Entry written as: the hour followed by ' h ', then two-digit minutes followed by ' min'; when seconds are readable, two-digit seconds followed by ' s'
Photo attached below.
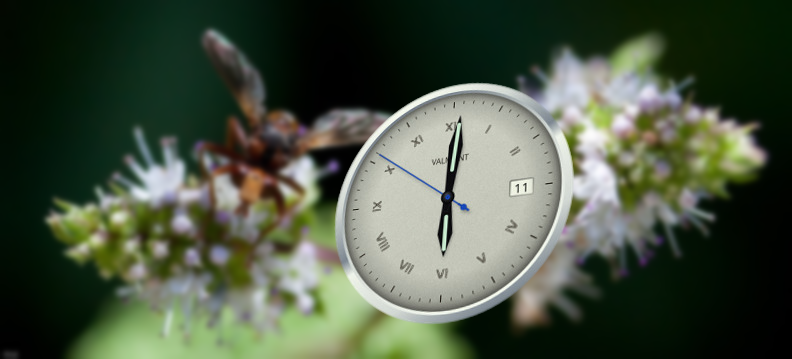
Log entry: 6 h 00 min 51 s
